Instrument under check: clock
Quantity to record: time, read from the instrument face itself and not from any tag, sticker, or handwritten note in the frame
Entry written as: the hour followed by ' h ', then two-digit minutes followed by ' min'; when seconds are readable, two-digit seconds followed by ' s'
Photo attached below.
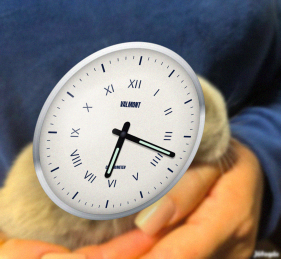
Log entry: 6 h 18 min
